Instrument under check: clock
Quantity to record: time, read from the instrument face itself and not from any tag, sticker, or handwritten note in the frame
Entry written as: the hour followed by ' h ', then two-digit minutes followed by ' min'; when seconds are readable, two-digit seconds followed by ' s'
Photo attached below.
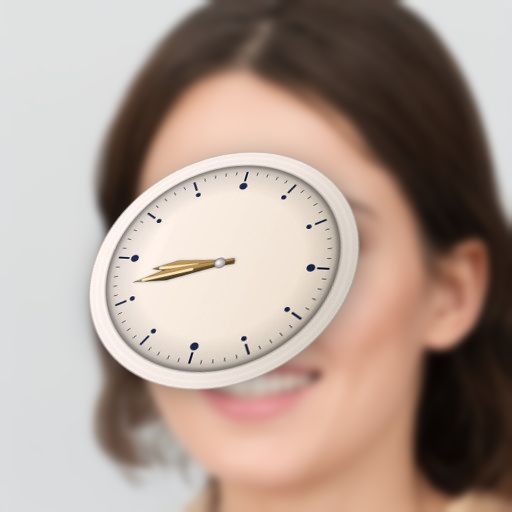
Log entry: 8 h 42 min
